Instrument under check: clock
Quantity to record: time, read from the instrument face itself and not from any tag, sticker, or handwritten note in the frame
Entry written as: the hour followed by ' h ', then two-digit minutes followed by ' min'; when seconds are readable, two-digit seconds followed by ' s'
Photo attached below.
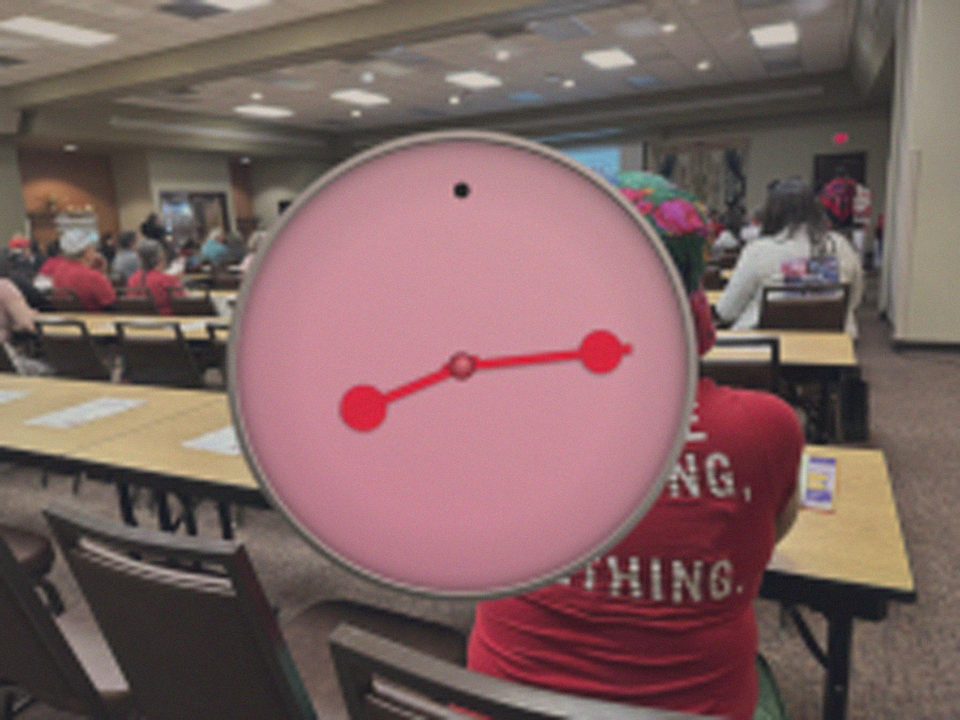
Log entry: 8 h 14 min
